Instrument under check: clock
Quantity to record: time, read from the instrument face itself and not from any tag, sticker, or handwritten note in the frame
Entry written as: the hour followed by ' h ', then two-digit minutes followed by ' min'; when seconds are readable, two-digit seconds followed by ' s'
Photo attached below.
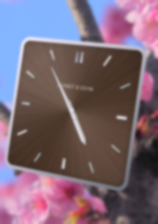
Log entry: 4 h 54 min
